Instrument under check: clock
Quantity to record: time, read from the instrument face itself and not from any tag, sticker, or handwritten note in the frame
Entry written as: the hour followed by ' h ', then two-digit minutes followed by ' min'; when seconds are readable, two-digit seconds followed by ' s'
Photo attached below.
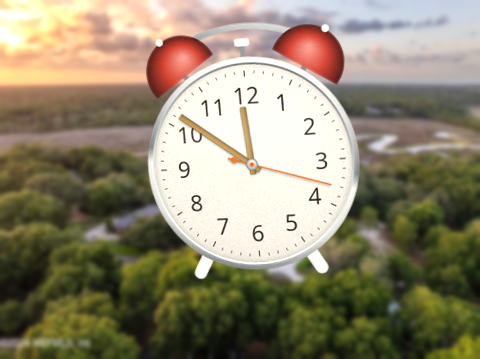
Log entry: 11 h 51 min 18 s
